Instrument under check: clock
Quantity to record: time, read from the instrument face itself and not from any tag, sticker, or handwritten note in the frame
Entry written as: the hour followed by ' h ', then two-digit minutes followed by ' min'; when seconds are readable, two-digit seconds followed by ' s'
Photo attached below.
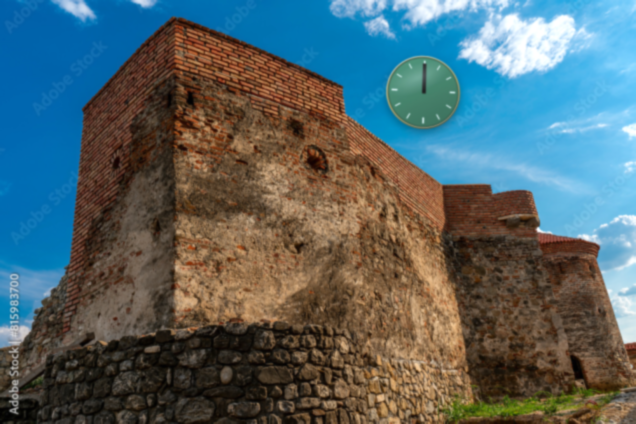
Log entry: 12 h 00 min
